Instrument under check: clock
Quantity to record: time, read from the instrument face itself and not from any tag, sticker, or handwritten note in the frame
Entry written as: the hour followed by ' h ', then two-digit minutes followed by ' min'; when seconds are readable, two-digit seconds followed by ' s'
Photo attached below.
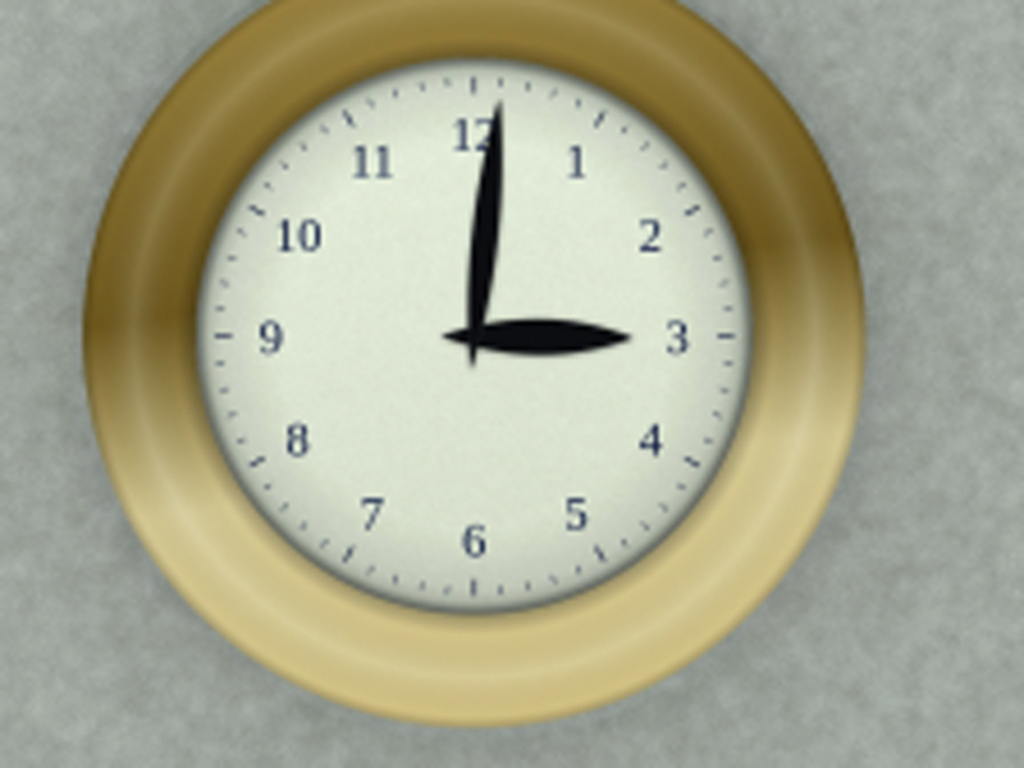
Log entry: 3 h 01 min
